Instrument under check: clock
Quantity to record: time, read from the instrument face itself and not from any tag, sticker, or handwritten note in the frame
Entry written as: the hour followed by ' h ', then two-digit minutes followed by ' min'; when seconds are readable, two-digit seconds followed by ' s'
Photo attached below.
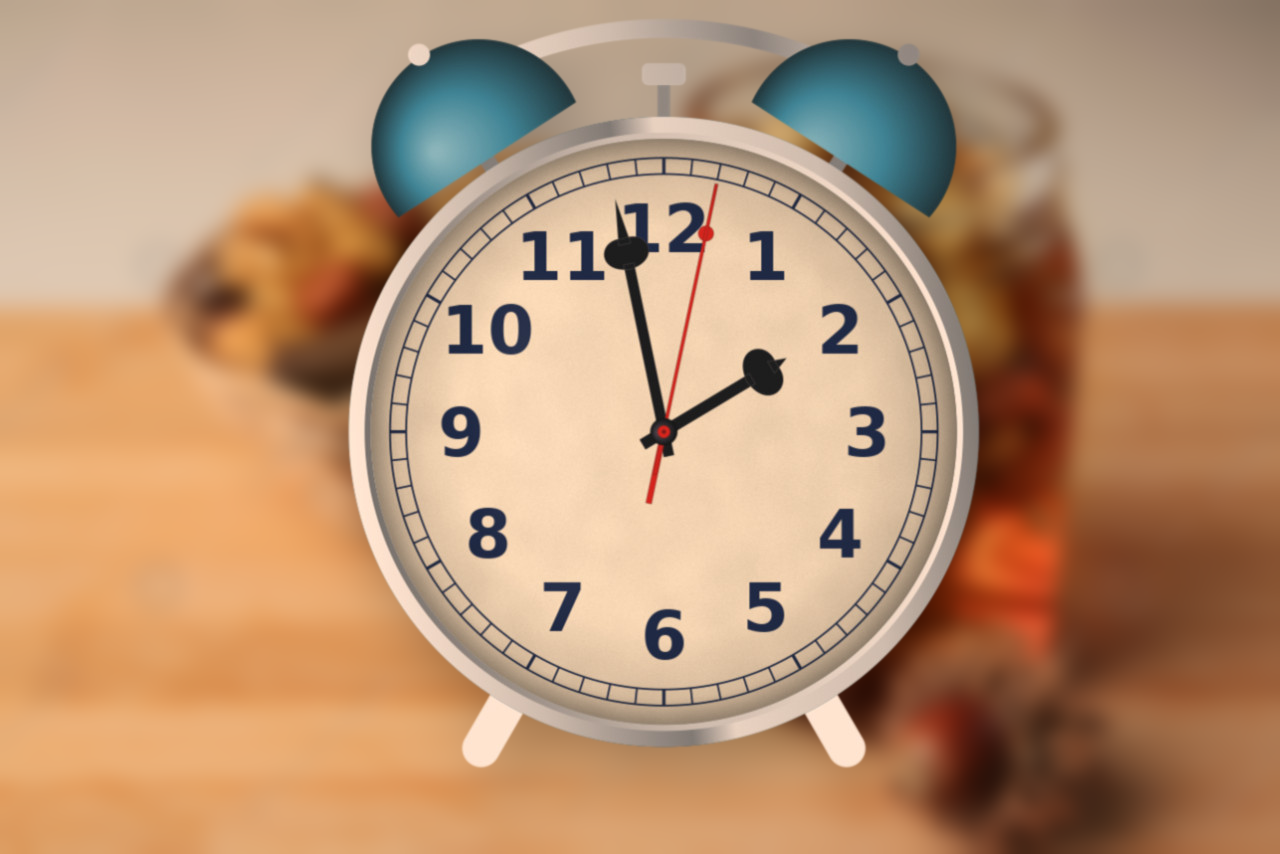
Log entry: 1 h 58 min 02 s
